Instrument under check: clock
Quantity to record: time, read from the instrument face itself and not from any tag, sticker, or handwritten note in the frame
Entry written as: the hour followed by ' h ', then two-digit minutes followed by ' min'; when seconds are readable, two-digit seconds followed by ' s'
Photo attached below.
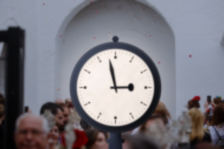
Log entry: 2 h 58 min
